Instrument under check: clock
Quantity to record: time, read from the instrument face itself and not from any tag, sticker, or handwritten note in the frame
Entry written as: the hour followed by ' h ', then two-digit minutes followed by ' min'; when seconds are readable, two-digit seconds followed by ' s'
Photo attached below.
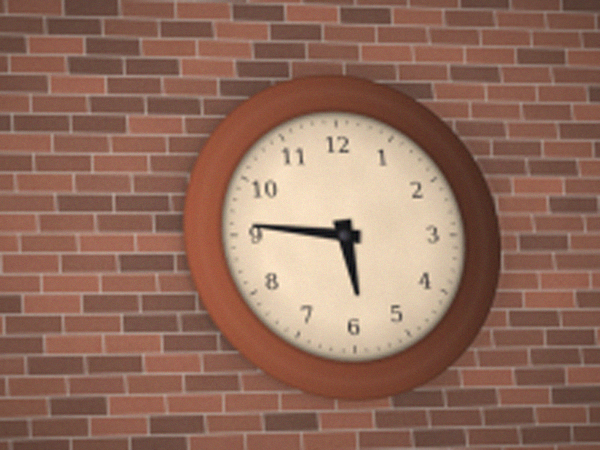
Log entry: 5 h 46 min
